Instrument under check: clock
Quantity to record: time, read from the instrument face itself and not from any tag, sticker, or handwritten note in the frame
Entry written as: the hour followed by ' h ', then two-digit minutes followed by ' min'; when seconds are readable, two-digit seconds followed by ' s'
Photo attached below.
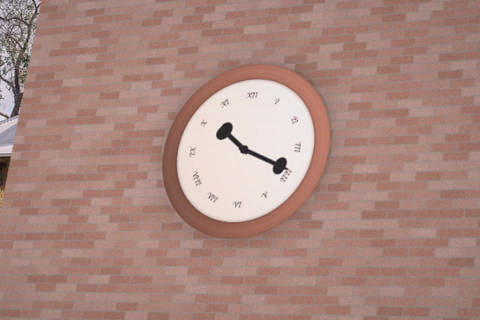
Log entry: 10 h 19 min
